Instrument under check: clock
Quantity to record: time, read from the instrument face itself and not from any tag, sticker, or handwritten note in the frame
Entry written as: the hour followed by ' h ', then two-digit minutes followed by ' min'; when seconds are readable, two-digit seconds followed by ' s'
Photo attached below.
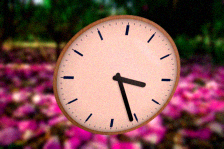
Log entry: 3 h 26 min
